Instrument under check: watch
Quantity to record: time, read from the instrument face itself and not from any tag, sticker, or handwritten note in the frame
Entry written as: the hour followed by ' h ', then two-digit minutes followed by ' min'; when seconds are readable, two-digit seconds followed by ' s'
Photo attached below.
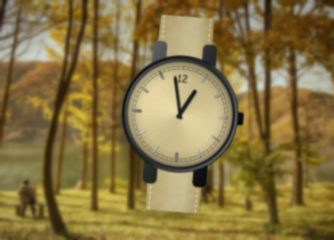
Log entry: 12 h 58 min
